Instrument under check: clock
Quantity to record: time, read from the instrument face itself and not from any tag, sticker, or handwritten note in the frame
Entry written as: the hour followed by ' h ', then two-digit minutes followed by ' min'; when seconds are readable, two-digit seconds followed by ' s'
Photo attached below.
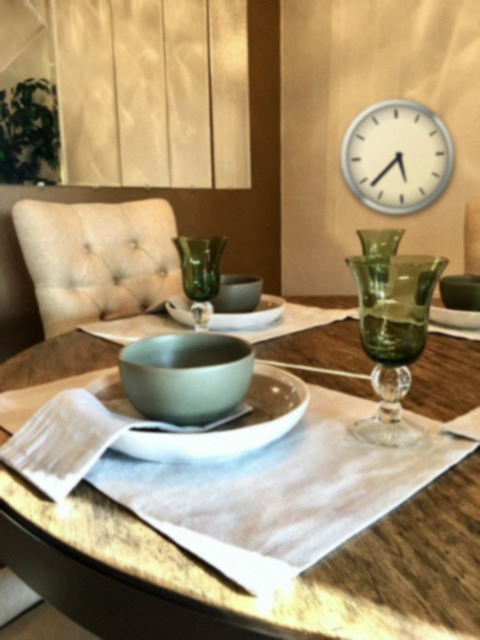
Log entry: 5 h 38 min
